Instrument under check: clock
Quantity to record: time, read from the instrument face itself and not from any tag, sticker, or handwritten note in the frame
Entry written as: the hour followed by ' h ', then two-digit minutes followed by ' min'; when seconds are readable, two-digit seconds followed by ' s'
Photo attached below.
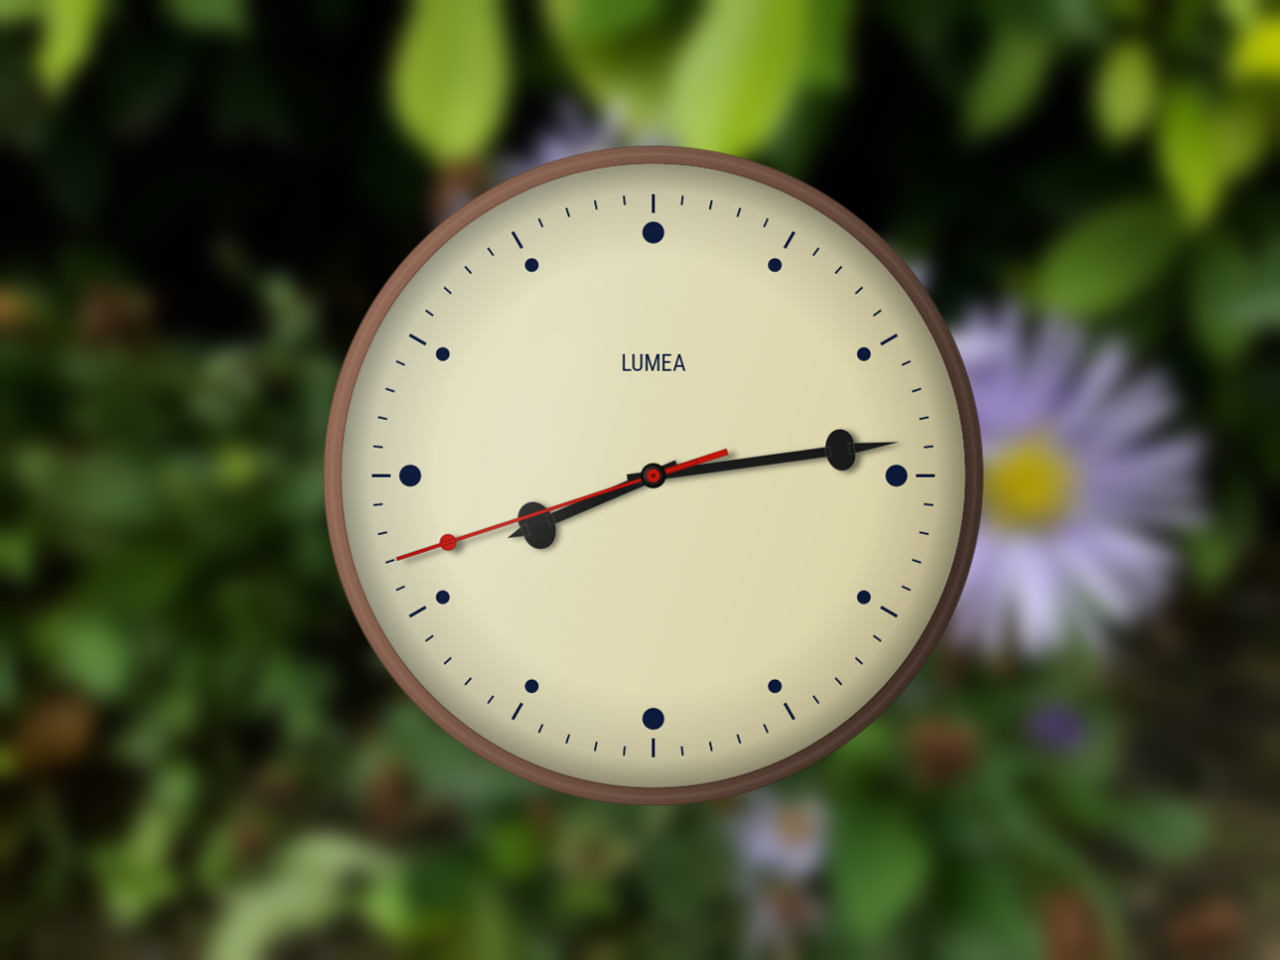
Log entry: 8 h 13 min 42 s
